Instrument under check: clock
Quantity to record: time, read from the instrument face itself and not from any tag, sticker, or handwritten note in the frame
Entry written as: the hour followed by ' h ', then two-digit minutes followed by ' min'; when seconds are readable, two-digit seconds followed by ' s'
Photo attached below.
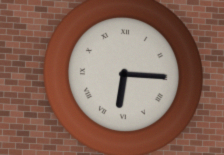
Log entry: 6 h 15 min
